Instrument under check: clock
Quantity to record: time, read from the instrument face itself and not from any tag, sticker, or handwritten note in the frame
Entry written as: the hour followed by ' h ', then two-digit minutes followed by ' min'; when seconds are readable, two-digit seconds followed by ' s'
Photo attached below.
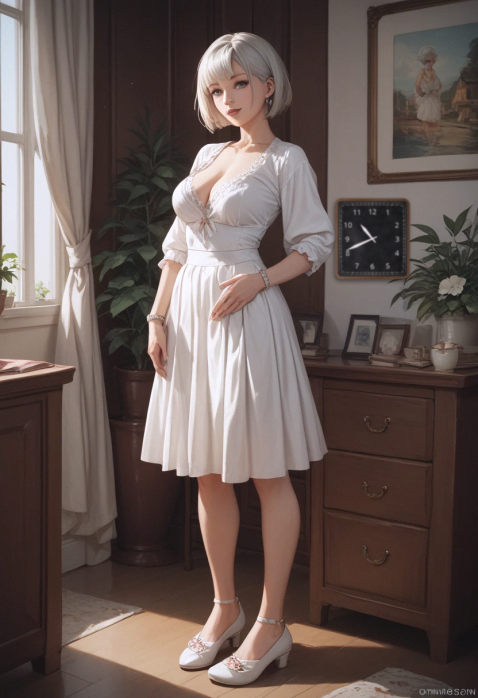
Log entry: 10 h 41 min
